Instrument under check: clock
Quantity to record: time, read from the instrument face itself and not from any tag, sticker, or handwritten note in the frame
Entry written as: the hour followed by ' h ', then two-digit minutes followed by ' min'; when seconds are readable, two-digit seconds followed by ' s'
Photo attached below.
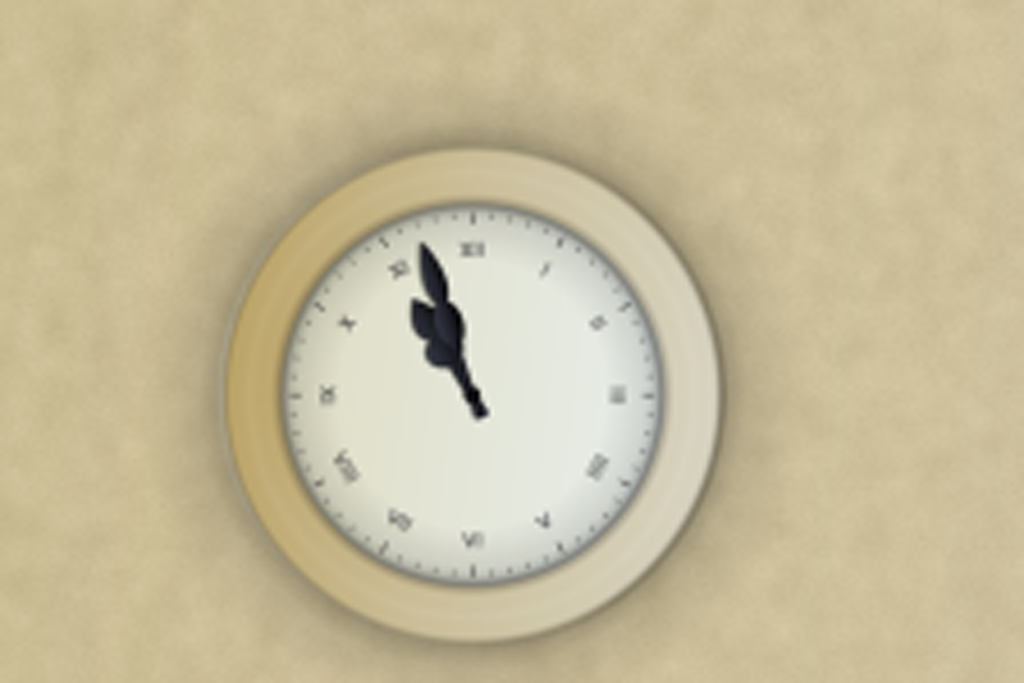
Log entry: 10 h 57 min
